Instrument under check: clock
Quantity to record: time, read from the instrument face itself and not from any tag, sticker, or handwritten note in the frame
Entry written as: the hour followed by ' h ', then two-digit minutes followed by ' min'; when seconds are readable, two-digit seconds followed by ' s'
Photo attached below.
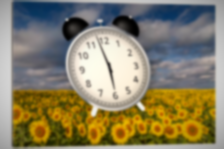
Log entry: 5 h 58 min
